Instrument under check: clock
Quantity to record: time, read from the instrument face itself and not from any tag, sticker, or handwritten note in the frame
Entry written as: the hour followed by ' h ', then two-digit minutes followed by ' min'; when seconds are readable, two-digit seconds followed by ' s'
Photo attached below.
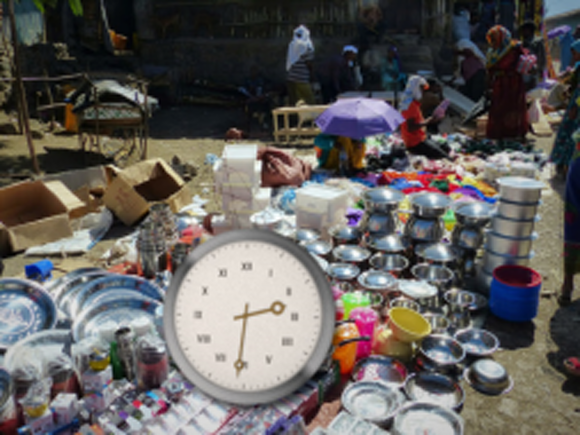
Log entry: 2 h 31 min
